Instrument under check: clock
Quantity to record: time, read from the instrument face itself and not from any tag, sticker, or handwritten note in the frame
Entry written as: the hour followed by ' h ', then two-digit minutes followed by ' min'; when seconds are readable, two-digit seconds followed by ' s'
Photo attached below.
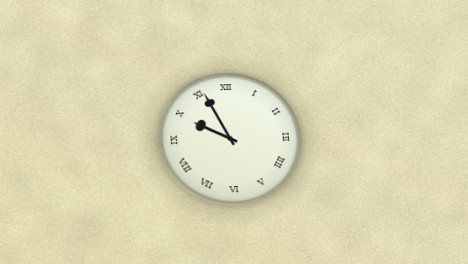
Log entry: 9 h 56 min
